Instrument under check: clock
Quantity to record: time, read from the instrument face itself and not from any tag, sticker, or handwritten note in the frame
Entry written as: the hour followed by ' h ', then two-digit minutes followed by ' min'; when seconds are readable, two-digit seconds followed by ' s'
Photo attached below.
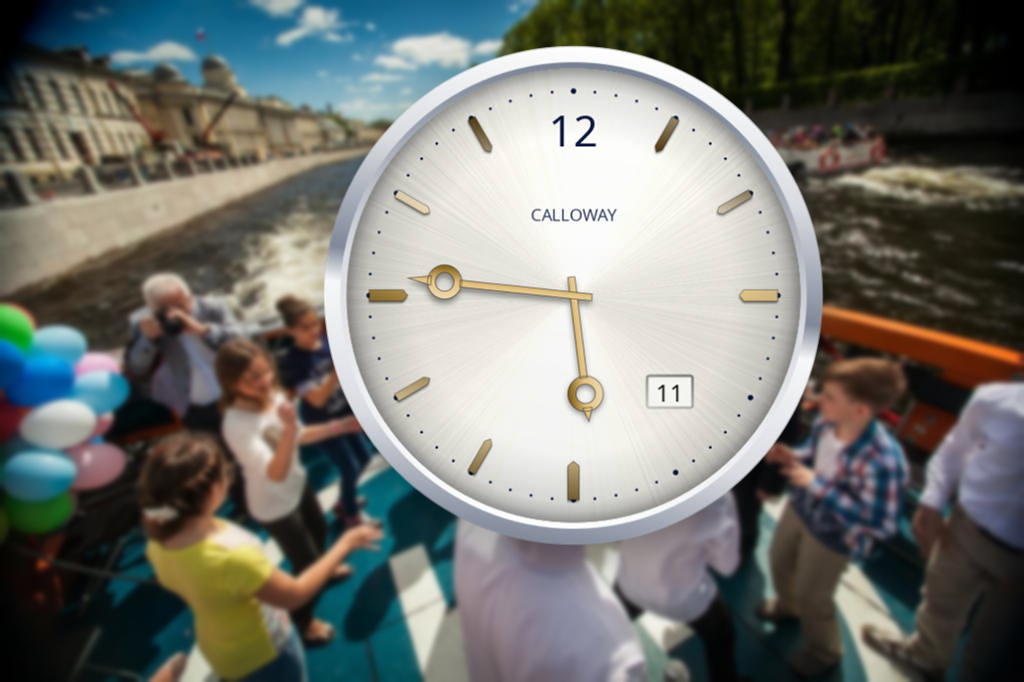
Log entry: 5 h 46 min
